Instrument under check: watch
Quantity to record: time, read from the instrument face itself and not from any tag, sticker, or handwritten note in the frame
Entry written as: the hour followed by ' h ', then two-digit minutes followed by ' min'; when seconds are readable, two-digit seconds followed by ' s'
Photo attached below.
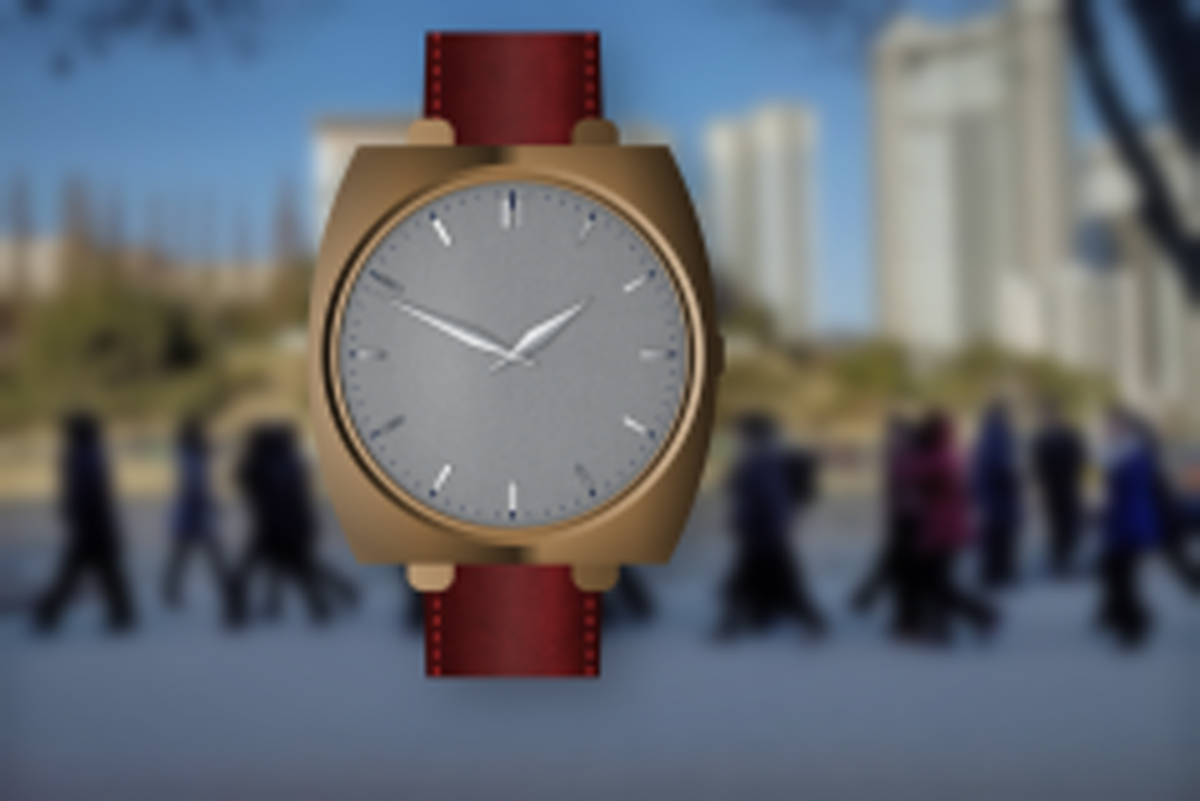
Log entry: 1 h 49 min
